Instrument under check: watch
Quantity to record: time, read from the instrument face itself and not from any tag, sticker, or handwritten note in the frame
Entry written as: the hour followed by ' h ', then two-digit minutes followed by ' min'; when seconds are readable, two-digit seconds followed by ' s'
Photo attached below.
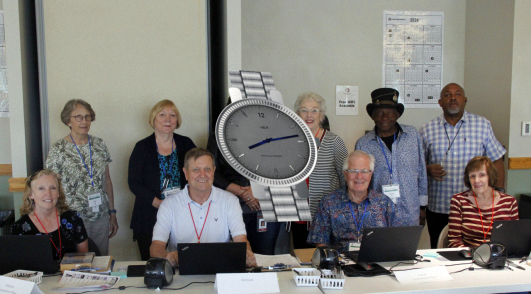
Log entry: 8 h 13 min
